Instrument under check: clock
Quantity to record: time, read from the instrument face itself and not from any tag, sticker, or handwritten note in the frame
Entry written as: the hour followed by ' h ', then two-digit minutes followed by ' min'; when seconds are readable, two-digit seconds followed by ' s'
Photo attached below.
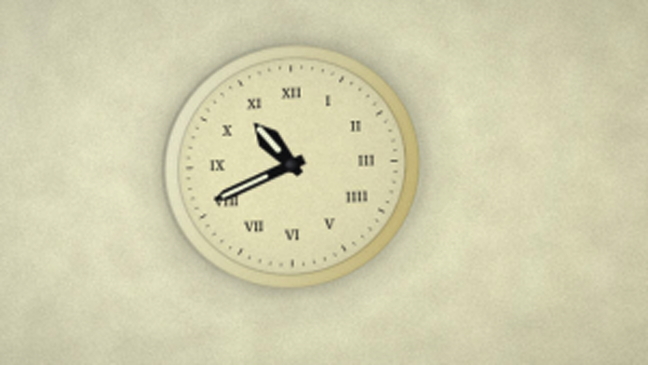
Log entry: 10 h 41 min
